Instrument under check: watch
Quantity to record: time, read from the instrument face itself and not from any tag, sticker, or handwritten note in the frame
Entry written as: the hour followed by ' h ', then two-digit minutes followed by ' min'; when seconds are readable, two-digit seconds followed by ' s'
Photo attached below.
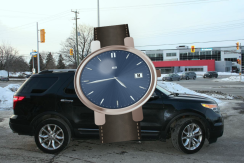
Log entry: 4 h 44 min
